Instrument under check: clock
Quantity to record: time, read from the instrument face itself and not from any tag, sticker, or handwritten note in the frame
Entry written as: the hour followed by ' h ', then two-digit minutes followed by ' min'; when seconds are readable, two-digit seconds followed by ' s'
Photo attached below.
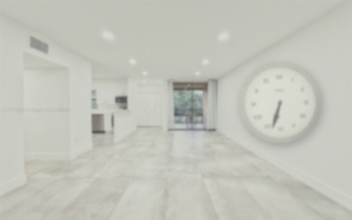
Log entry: 6 h 33 min
